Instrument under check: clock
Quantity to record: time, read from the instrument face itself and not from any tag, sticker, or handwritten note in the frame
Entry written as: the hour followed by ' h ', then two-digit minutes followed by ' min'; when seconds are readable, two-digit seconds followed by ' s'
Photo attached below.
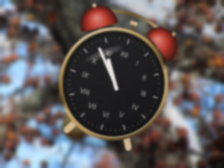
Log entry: 10 h 53 min
